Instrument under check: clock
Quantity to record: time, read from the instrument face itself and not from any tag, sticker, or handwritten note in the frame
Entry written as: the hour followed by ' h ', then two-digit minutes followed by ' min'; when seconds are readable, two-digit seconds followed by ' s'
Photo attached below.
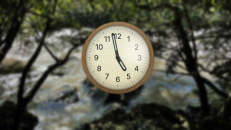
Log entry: 4 h 58 min
